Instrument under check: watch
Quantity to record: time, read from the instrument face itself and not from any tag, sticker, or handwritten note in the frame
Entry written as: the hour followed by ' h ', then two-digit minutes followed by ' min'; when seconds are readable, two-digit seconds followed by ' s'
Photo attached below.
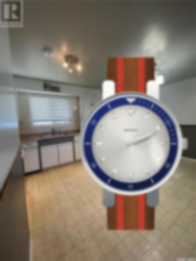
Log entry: 2 h 11 min
